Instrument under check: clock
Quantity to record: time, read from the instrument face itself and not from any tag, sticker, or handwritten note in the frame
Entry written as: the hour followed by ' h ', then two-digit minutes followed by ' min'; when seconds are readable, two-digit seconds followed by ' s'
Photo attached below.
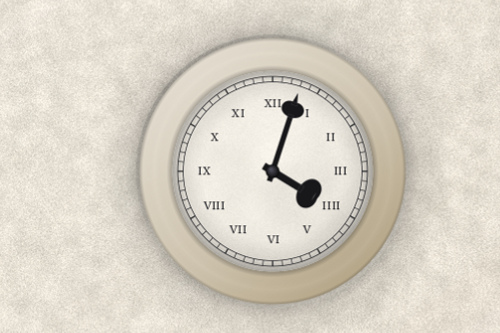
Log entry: 4 h 03 min
